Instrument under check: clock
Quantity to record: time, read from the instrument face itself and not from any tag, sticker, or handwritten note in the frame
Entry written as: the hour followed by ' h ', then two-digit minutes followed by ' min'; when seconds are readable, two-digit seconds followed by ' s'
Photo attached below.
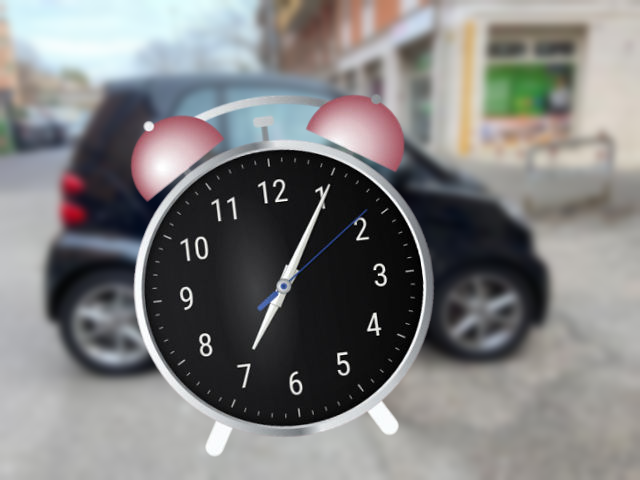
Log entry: 7 h 05 min 09 s
